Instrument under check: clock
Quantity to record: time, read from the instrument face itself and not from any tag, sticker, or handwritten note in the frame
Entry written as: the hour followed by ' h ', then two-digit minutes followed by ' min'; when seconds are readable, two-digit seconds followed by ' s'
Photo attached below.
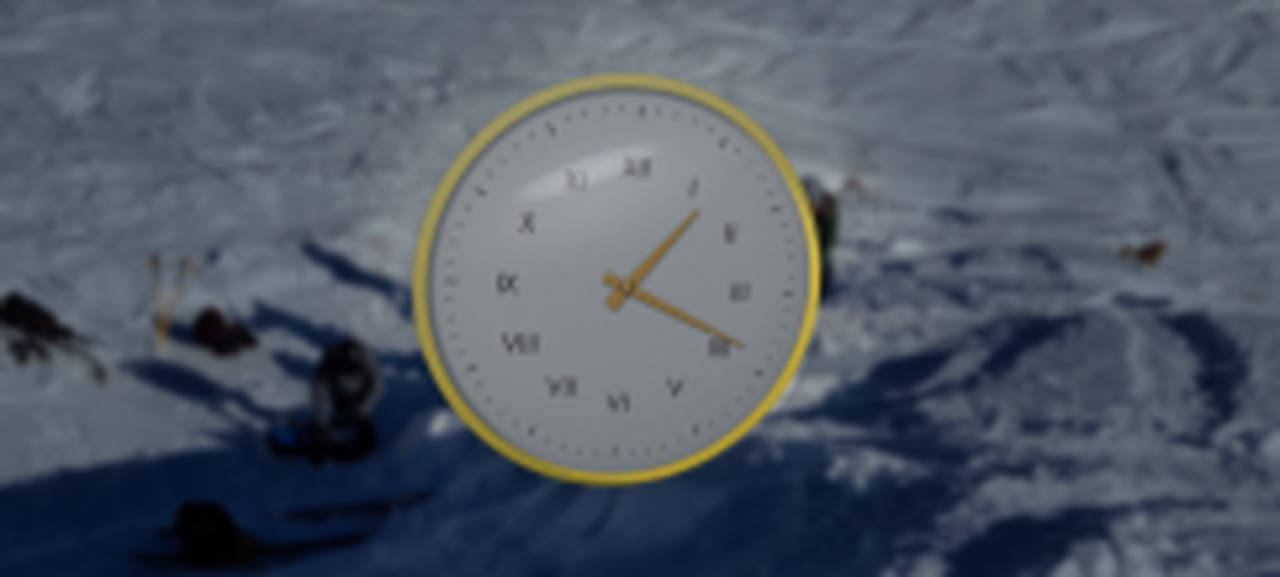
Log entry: 1 h 19 min
